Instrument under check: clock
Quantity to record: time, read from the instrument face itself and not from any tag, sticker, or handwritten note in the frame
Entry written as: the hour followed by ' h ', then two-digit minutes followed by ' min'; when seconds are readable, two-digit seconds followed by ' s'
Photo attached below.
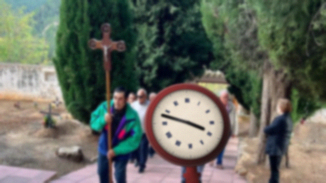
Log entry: 3 h 48 min
